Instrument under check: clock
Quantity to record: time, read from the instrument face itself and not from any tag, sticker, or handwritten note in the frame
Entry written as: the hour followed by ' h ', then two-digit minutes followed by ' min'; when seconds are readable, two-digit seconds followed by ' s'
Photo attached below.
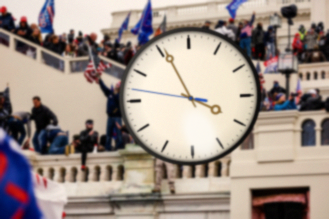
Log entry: 3 h 55 min 47 s
